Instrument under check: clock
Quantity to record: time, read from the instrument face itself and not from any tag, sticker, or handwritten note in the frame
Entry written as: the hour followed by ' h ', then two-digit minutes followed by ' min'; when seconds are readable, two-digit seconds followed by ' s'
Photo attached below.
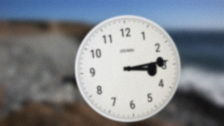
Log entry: 3 h 14 min
